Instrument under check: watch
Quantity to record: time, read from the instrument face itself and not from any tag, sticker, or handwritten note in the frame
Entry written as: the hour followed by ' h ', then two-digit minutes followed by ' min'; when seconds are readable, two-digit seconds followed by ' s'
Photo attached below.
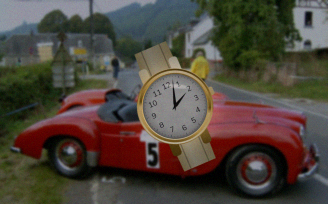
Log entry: 2 h 03 min
